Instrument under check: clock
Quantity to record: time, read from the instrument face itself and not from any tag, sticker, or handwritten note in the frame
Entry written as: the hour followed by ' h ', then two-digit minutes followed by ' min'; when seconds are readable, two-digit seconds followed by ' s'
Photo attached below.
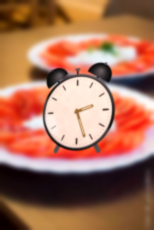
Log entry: 2 h 27 min
